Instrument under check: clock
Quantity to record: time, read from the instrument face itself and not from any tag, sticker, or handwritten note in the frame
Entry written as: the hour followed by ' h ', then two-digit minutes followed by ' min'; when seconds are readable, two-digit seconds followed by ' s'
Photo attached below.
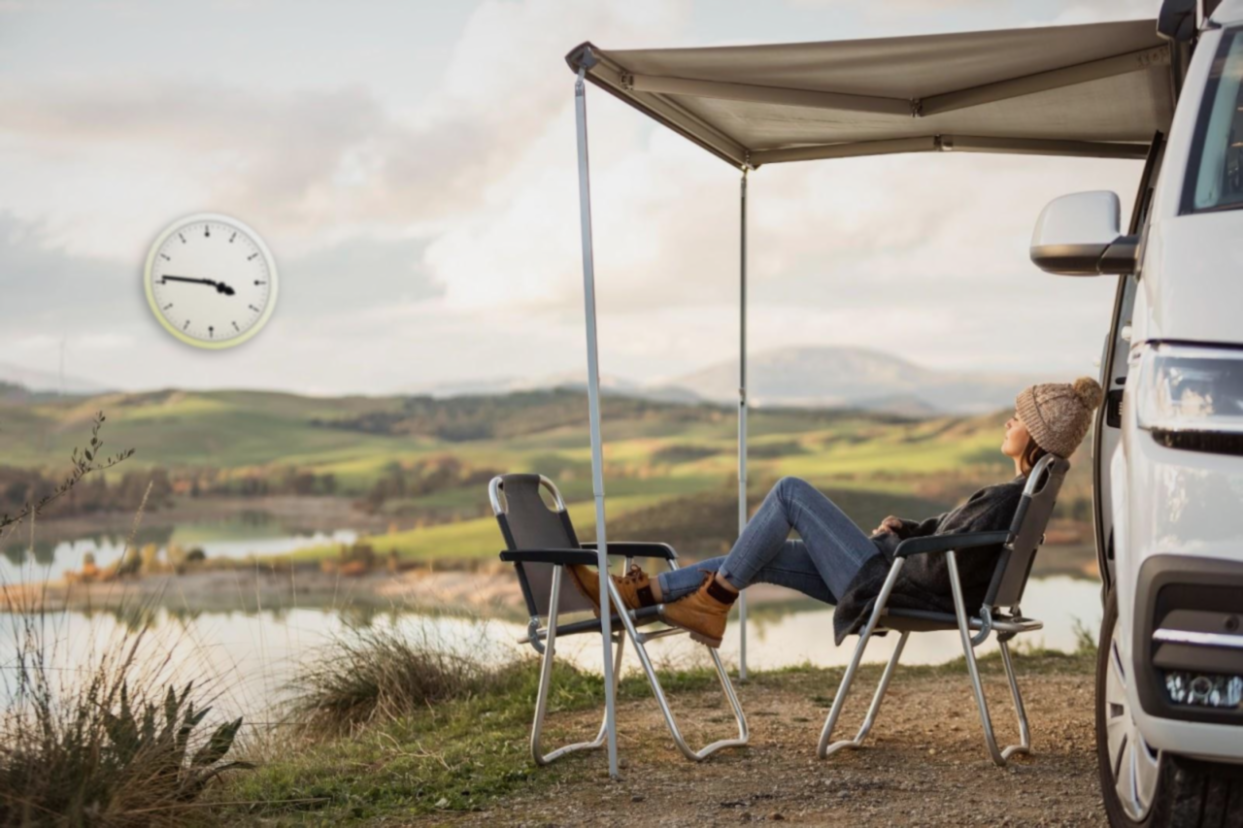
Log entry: 3 h 46 min
